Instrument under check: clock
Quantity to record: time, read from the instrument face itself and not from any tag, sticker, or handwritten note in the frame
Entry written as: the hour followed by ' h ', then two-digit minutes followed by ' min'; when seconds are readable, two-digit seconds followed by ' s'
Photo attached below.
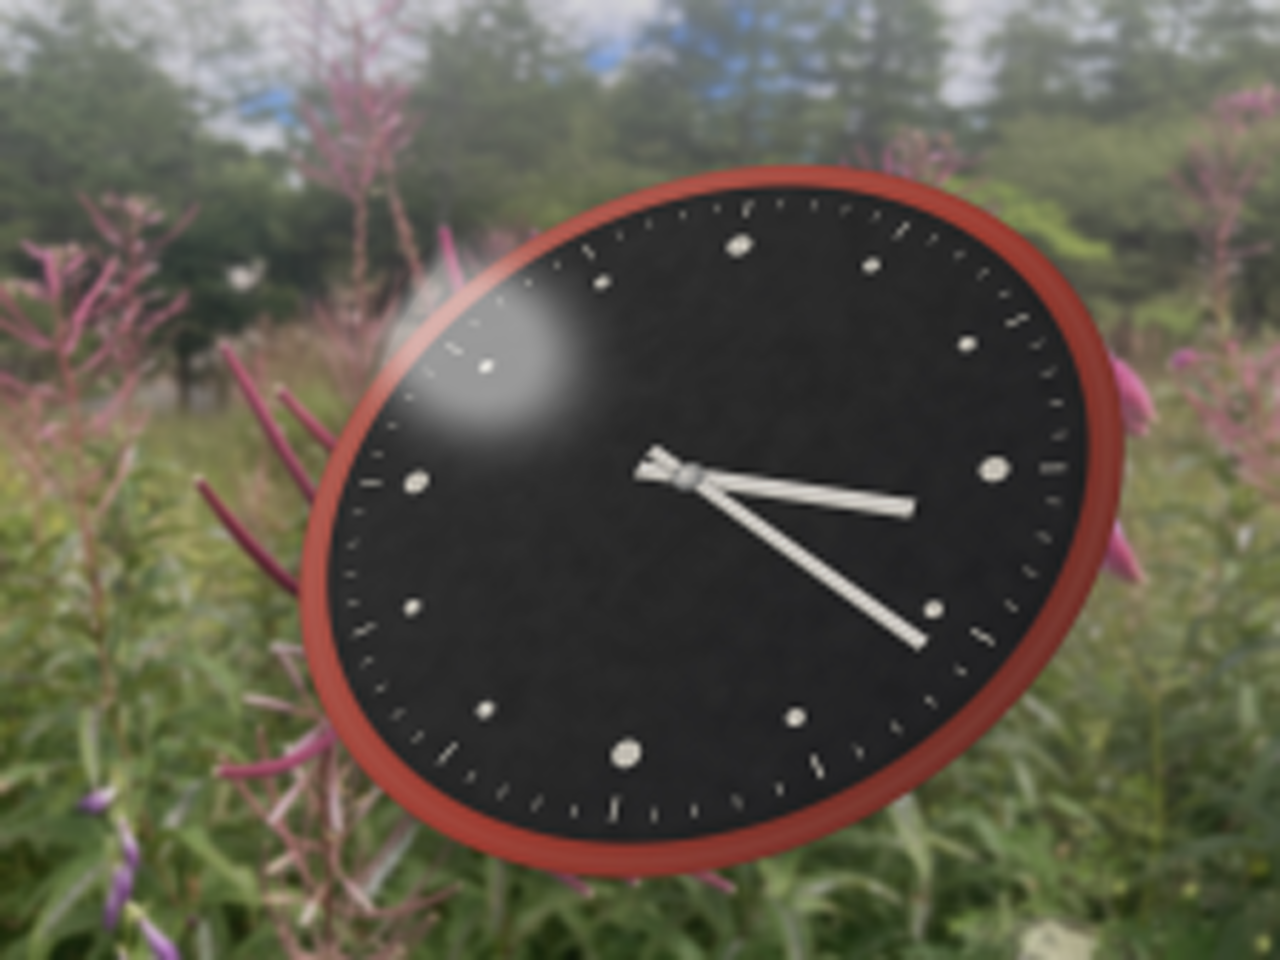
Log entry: 3 h 21 min
